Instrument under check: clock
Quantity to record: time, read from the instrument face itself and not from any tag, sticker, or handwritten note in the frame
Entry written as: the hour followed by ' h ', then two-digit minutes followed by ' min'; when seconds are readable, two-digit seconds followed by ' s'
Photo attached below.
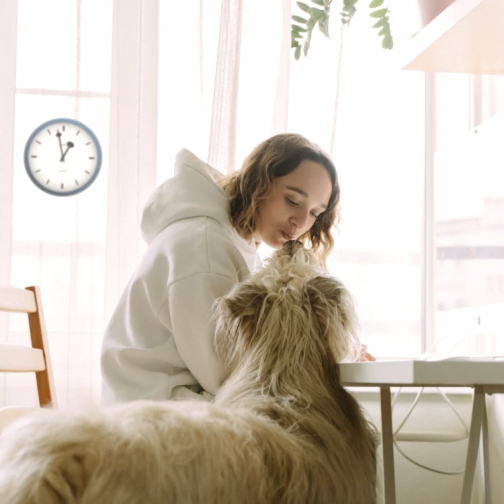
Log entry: 12 h 58 min
